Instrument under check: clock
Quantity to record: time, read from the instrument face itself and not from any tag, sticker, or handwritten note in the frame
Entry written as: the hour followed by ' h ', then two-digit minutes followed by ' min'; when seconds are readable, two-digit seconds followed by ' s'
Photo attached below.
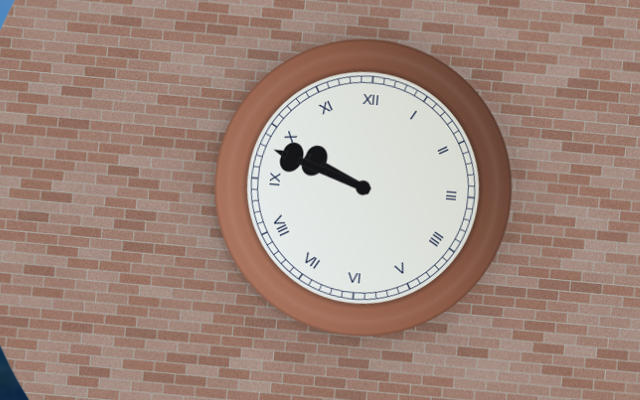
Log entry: 9 h 48 min
